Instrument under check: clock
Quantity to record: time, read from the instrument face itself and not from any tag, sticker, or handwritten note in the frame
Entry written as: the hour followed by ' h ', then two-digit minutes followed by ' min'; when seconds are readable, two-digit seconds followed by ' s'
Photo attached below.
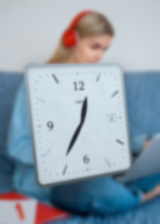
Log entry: 12 h 36 min
